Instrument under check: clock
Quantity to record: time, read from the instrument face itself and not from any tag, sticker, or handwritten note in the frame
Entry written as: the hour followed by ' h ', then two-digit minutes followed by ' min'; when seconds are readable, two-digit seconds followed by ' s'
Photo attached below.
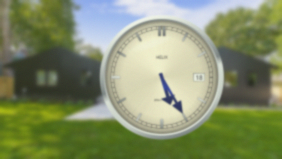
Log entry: 5 h 25 min
